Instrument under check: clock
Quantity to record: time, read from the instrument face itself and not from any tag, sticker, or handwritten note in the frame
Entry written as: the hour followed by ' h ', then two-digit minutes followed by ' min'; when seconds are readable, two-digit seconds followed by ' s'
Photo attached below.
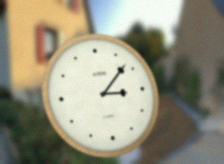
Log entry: 3 h 08 min
